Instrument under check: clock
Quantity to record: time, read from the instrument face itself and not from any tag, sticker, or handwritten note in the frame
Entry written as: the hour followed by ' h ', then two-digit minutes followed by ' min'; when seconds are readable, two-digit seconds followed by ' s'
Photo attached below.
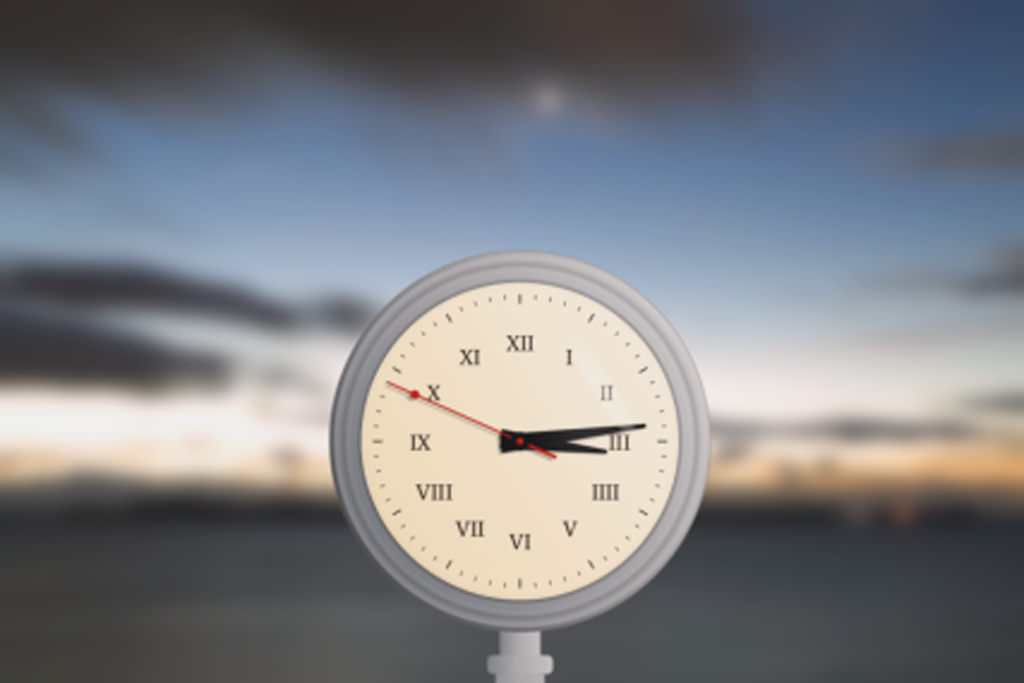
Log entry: 3 h 13 min 49 s
